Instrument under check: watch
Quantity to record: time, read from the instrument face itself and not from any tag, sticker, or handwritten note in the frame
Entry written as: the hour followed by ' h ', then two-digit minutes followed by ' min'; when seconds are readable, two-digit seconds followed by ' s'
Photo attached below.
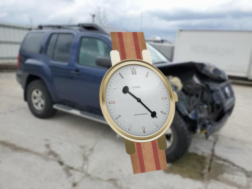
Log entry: 10 h 23 min
